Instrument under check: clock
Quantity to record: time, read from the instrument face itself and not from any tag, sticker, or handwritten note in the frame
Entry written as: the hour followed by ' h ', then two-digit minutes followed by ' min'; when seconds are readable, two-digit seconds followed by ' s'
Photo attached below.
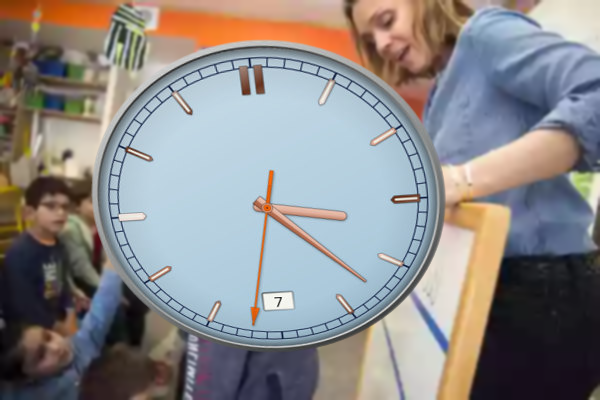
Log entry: 3 h 22 min 32 s
